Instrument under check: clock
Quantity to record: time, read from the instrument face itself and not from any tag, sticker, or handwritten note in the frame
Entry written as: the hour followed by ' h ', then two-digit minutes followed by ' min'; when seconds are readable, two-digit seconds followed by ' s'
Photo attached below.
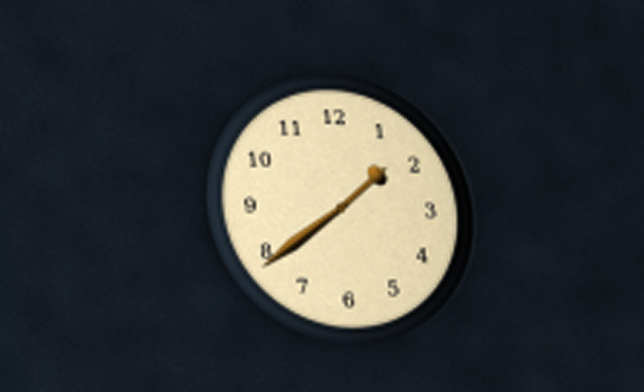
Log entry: 1 h 39 min
